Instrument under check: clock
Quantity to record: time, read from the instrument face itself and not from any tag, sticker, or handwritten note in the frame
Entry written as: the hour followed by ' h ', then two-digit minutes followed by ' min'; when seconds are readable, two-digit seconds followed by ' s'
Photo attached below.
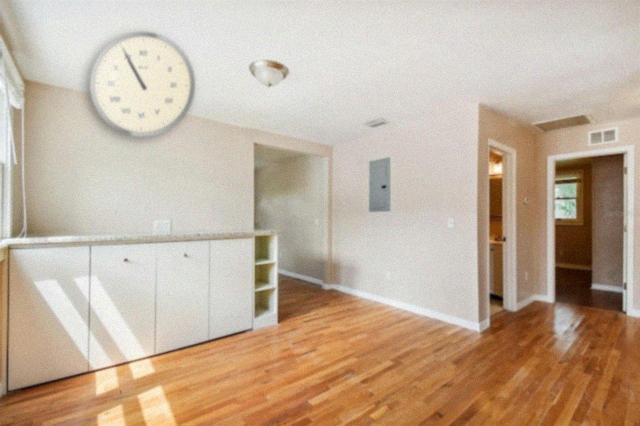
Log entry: 10 h 55 min
